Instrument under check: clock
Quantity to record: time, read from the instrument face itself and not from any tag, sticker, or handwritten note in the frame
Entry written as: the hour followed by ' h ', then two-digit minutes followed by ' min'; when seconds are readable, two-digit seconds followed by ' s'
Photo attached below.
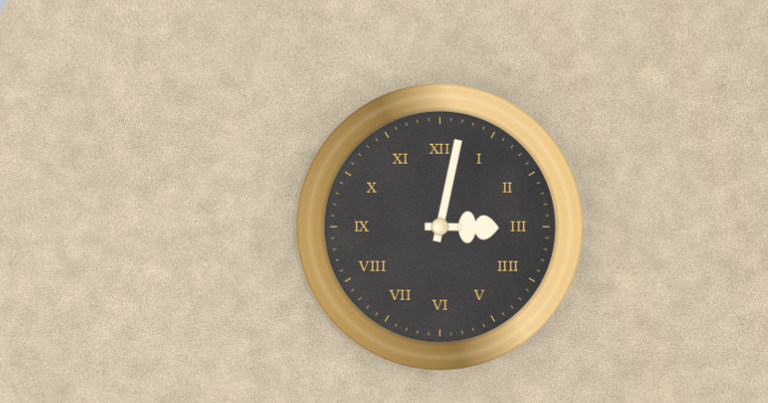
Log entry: 3 h 02 min
